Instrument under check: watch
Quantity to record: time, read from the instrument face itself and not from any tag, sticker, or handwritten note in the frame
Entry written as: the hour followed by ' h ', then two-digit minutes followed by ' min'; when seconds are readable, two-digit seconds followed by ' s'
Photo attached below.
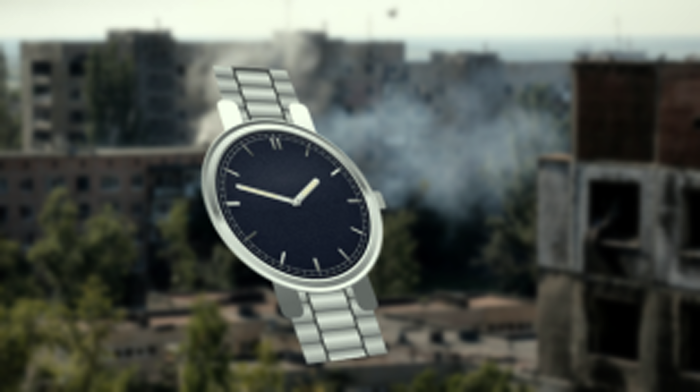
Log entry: 1 h 48 min
